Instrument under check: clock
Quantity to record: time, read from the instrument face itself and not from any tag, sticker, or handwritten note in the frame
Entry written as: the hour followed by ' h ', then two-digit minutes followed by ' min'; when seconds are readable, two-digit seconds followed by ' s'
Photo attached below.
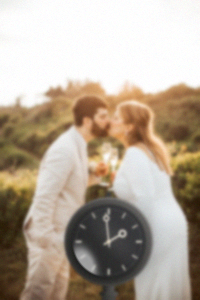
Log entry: 1 h 59 min
